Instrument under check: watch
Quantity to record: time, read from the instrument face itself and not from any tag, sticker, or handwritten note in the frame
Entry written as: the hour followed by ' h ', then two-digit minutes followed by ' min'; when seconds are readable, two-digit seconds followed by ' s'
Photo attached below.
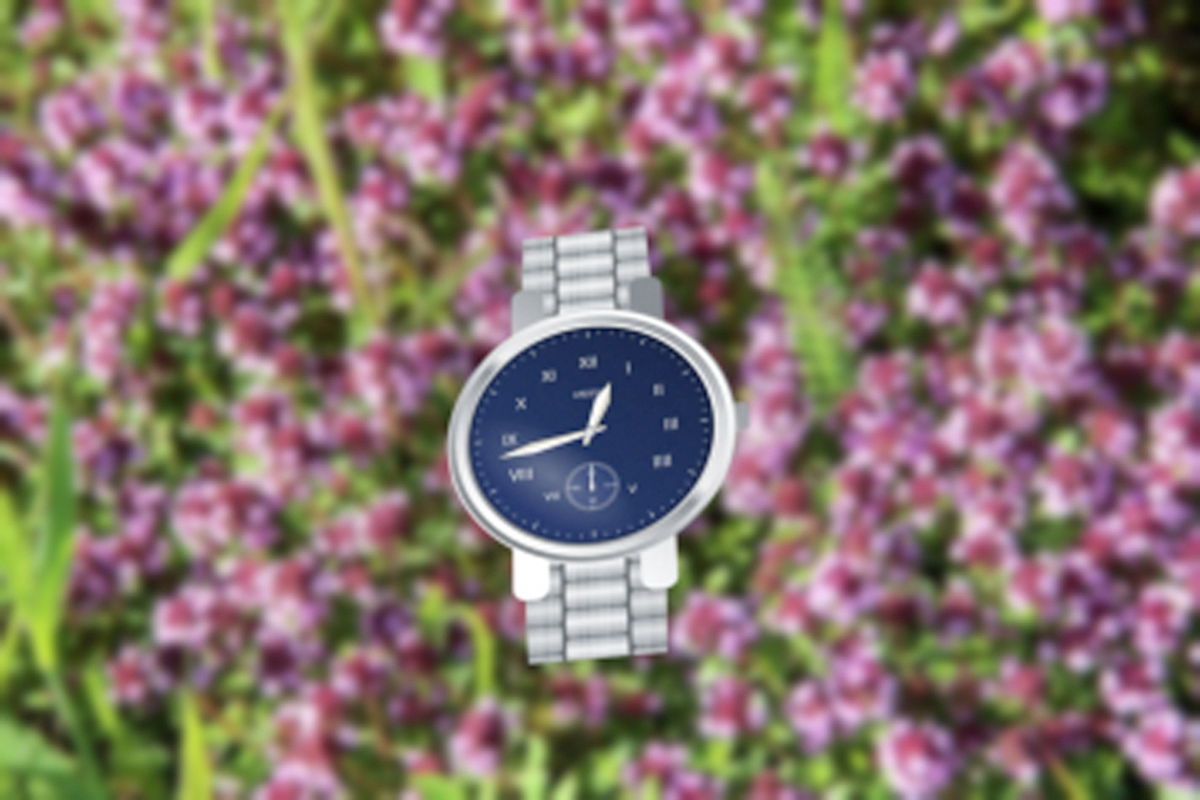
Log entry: 12 h 43 min
